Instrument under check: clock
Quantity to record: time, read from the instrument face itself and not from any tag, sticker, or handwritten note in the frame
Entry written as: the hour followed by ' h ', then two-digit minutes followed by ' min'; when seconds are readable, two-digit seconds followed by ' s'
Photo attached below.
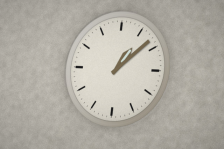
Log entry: 1 h 08 min
